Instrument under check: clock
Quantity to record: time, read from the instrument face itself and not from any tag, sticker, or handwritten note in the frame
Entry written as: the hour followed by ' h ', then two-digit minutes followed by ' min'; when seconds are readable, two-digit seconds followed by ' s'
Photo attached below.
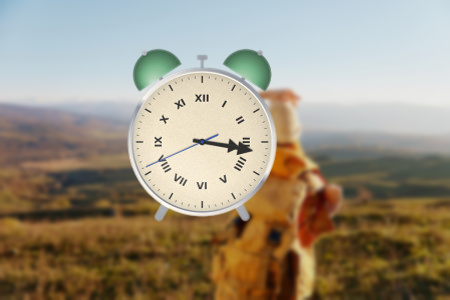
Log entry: 3 h 16 min 41 s
